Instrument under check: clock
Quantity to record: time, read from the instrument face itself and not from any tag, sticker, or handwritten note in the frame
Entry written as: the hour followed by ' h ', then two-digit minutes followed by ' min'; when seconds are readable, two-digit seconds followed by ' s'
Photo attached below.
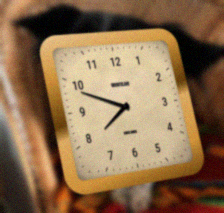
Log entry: 7 h 49 min
